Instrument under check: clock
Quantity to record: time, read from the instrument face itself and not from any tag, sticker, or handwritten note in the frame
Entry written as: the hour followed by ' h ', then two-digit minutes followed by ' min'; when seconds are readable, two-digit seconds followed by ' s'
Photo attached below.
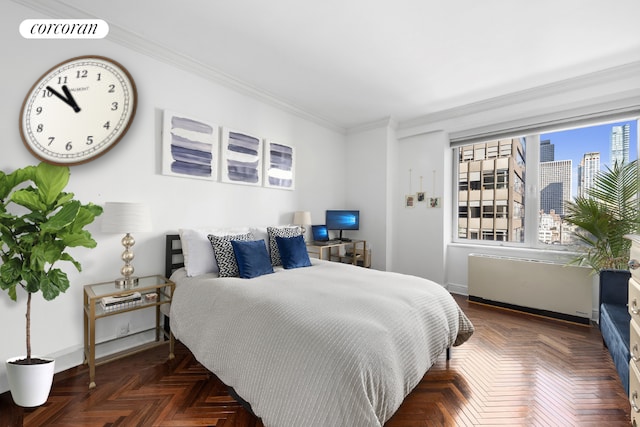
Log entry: 10 h 51 min
